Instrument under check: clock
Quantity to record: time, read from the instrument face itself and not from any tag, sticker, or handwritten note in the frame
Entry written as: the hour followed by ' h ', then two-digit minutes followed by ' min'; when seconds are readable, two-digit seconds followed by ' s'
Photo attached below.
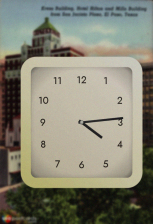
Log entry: 4 h 14 min
